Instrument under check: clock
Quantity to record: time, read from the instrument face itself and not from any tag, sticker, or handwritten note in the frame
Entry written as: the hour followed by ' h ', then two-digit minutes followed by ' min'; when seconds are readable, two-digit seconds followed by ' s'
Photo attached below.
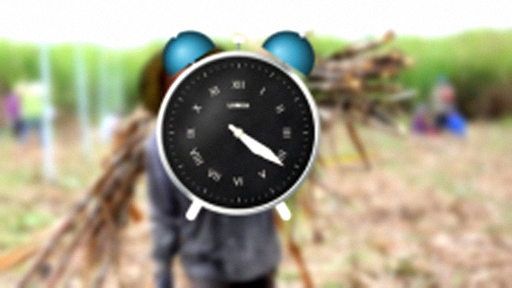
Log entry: 4 h 21 min
